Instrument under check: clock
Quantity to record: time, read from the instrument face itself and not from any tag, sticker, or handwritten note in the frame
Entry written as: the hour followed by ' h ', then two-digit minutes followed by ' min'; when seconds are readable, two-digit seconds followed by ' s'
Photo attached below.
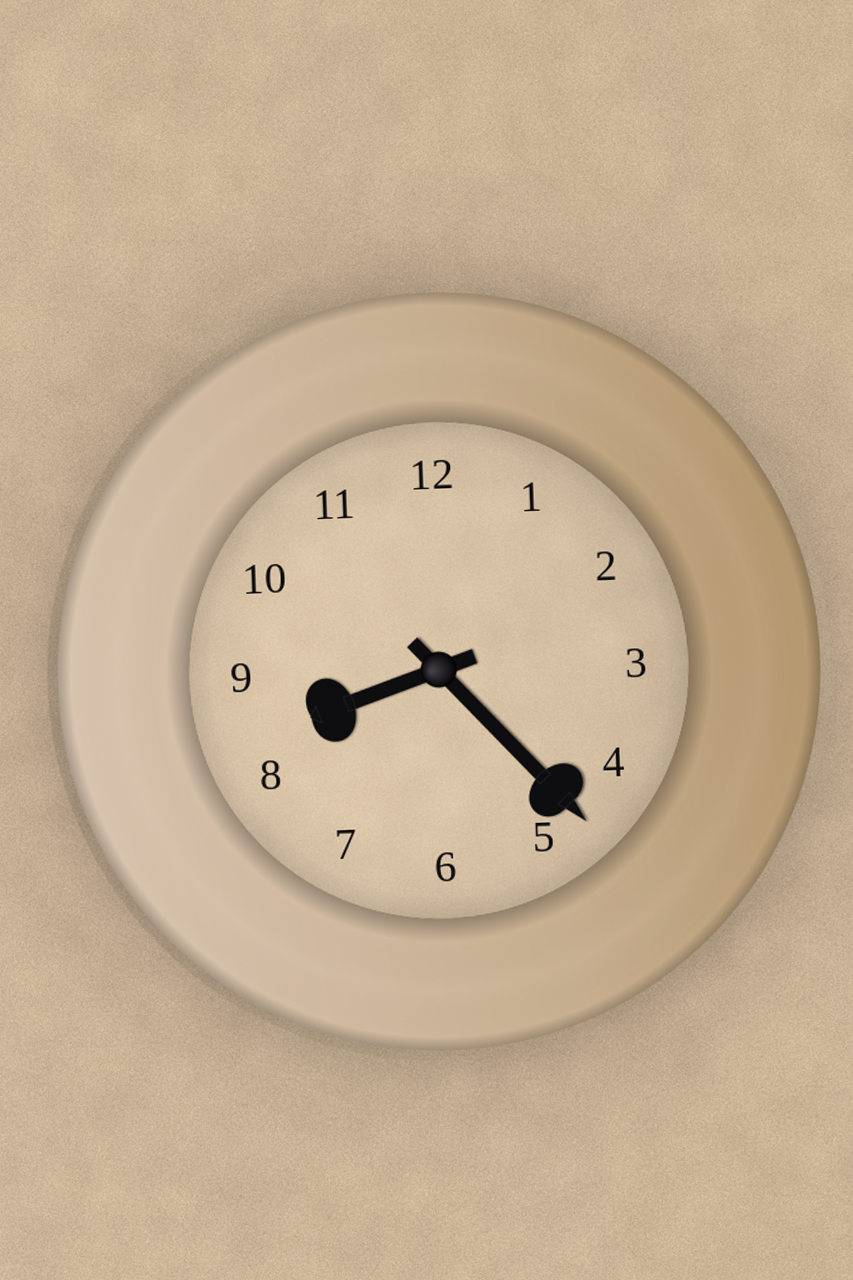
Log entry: 8 h 23 min
